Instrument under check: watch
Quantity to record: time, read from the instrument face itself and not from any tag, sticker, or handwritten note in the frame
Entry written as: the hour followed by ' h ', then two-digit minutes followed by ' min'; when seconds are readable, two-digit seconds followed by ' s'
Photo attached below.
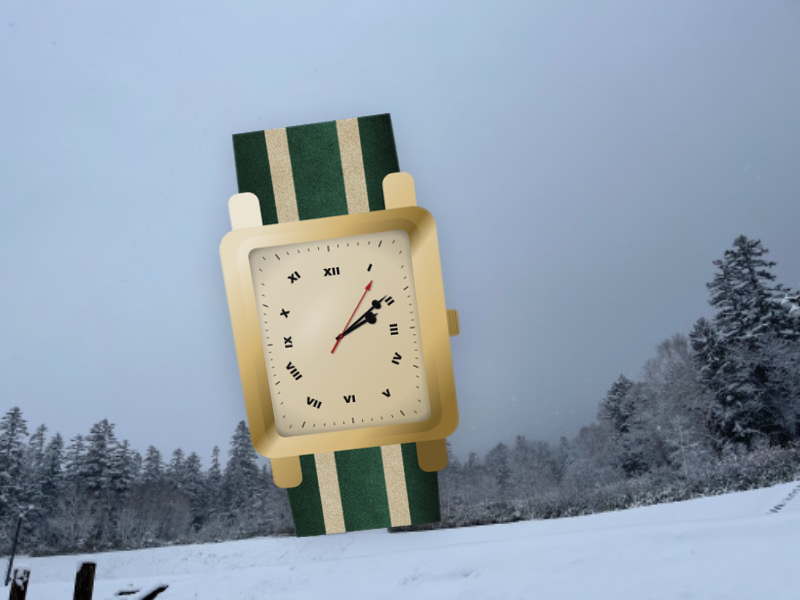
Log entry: 2 h 09 min 06 s
